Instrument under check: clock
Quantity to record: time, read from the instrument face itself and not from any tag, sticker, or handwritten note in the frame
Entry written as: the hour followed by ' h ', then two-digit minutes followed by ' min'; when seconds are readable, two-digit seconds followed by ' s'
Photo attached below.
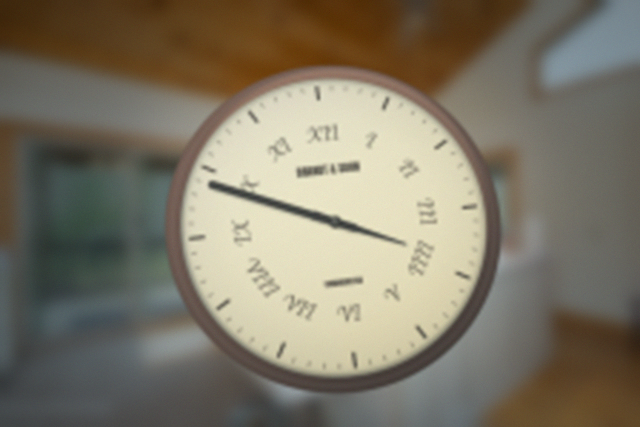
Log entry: 3 h 49 min
